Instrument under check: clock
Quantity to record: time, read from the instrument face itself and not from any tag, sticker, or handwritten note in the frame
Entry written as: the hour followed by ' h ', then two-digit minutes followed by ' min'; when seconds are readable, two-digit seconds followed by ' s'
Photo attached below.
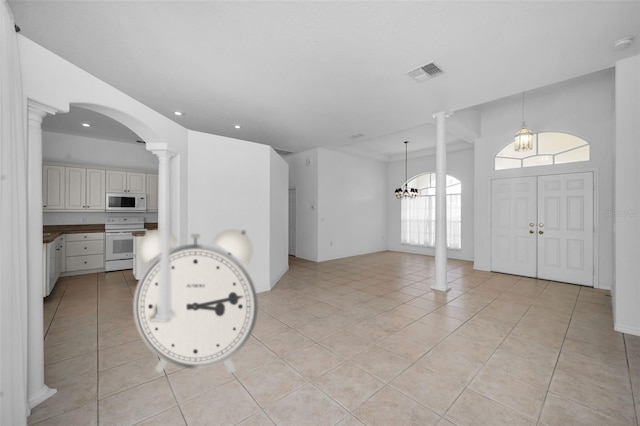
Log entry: 3 h 13 min
